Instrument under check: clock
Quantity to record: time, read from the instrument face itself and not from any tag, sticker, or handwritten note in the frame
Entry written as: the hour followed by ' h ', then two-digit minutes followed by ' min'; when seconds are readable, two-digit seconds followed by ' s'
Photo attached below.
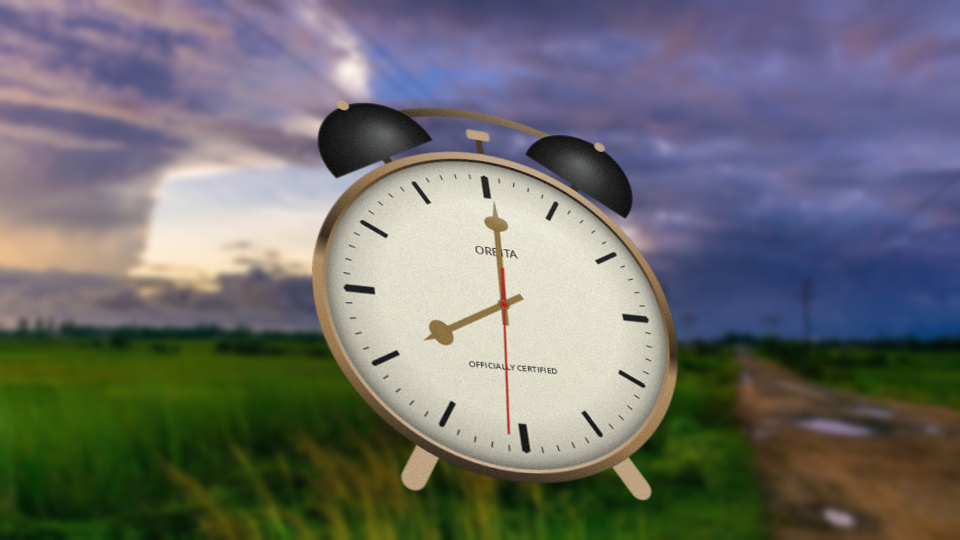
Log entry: 8 h 00 min 31 s
